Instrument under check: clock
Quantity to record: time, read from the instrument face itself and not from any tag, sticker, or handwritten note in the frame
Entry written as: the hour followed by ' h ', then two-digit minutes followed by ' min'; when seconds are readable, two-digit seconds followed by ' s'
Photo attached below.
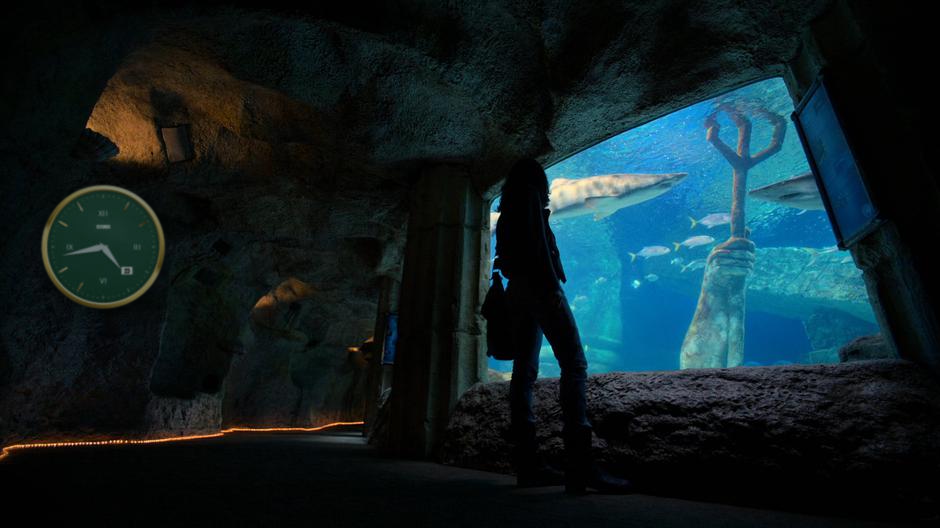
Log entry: 4 h 43 min
